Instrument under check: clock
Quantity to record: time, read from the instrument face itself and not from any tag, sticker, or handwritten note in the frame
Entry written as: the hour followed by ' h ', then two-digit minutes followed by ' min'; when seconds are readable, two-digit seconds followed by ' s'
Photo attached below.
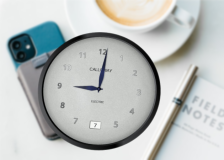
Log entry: 9 h 01 min
